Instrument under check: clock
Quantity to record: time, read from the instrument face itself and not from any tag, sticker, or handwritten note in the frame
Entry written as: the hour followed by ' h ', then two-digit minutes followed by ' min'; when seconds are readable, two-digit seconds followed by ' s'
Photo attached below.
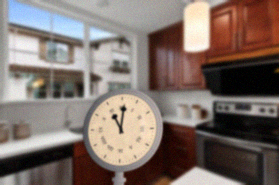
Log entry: 11 h 01 min
